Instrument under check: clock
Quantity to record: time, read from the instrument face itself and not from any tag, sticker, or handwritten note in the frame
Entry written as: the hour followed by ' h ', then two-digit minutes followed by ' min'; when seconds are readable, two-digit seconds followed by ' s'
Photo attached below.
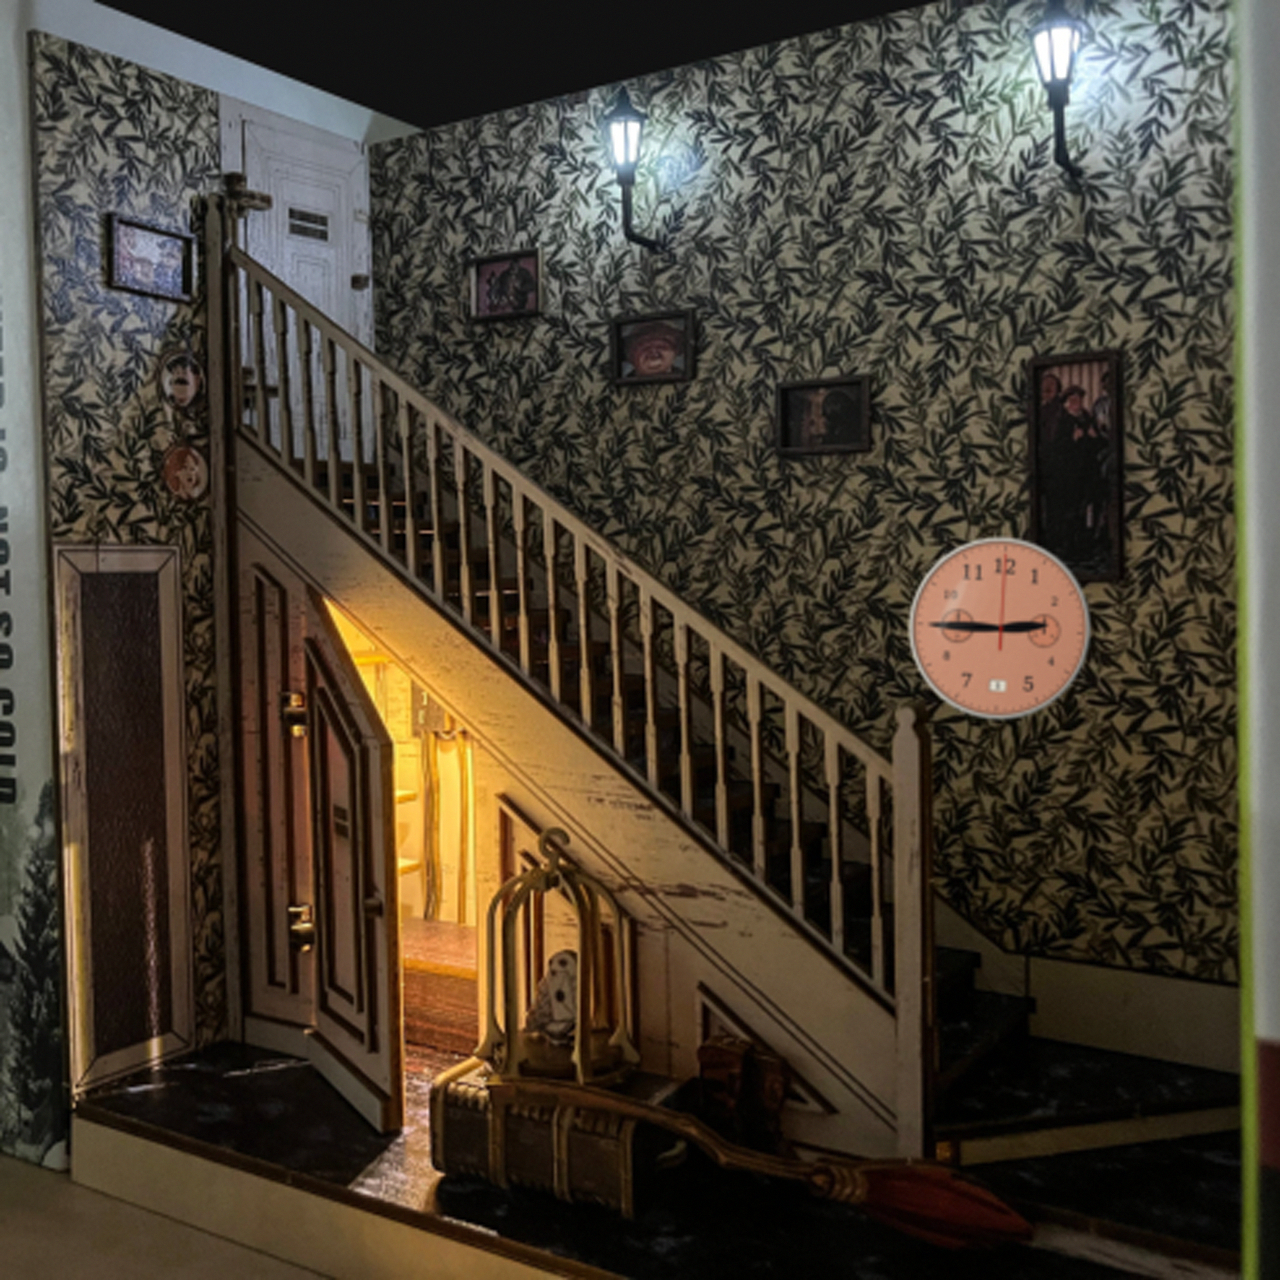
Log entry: 2 h 45 min
